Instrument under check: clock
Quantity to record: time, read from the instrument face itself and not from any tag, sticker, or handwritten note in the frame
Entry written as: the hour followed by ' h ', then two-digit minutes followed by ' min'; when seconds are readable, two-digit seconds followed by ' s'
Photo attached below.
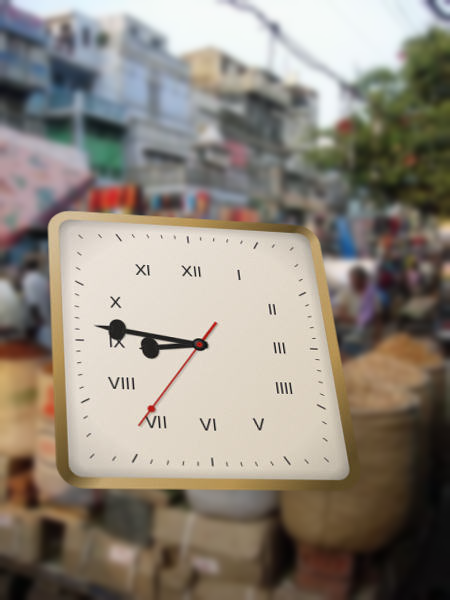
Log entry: 8 h 46 min 36 s
